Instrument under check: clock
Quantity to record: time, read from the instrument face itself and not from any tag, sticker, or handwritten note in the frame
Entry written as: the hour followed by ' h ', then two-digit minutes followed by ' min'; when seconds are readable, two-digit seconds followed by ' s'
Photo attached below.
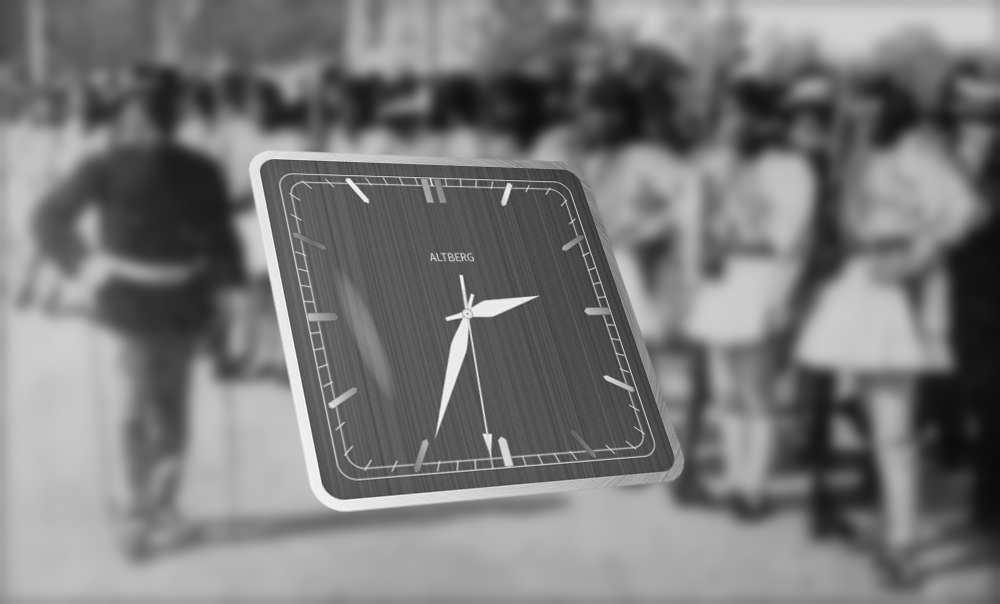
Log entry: 2 h 34 min 31 s
